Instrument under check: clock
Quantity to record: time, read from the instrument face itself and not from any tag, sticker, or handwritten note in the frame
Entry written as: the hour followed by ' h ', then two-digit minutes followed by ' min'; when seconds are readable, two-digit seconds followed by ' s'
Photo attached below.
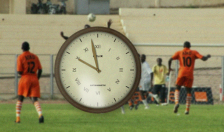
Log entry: 9 h 58 min
